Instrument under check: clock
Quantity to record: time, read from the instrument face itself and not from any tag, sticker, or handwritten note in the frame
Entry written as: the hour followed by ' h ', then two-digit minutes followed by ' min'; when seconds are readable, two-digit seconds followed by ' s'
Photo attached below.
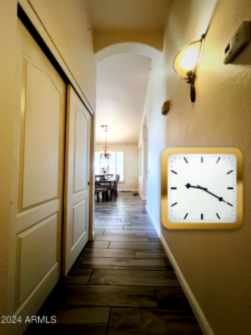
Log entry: 9 h 20 min
